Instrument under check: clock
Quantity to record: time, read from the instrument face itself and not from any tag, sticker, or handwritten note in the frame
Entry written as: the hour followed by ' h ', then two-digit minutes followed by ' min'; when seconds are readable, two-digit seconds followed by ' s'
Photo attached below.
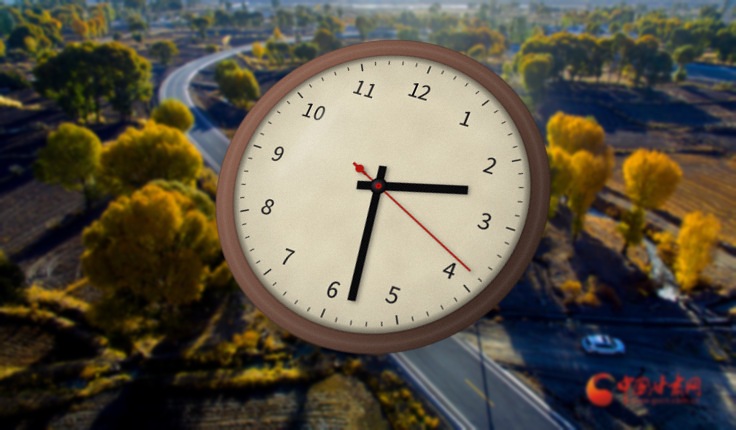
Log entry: 2 h 28 min 19 s
